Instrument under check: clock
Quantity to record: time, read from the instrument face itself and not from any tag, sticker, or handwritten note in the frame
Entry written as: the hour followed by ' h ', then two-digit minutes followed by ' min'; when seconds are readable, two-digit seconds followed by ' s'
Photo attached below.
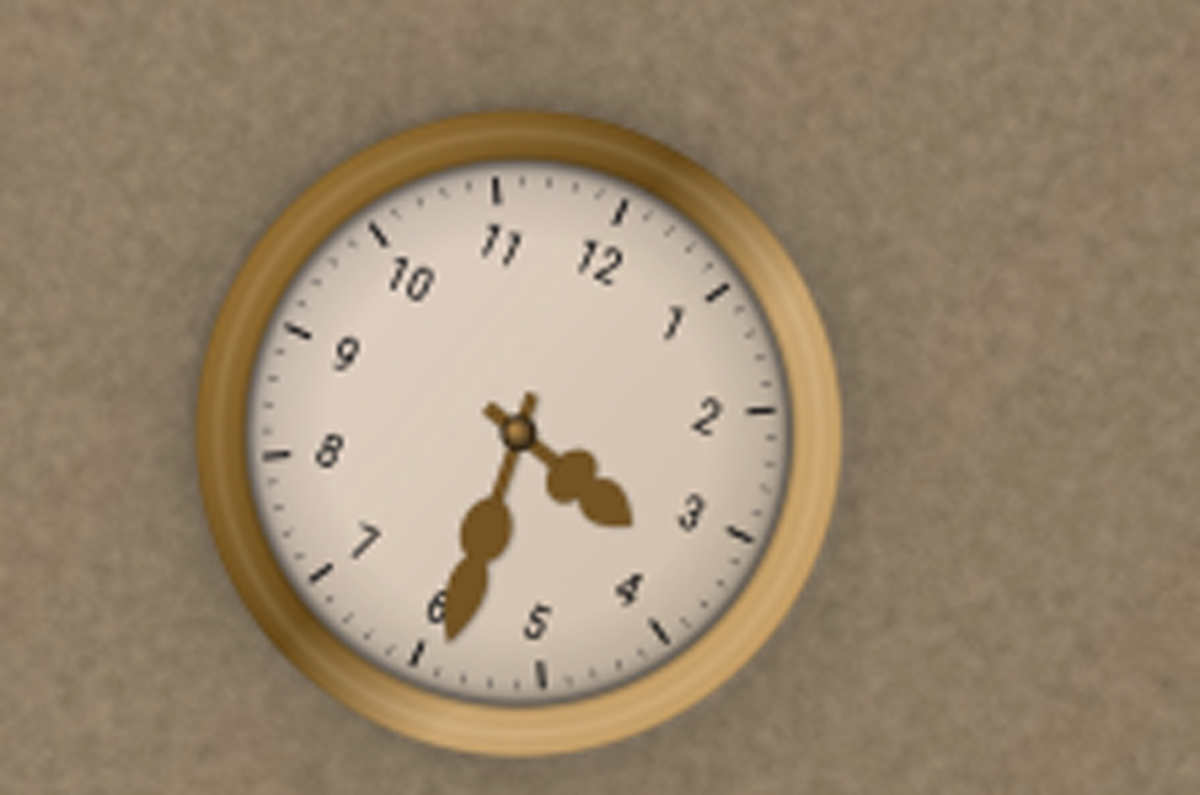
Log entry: 3 h 29 min
